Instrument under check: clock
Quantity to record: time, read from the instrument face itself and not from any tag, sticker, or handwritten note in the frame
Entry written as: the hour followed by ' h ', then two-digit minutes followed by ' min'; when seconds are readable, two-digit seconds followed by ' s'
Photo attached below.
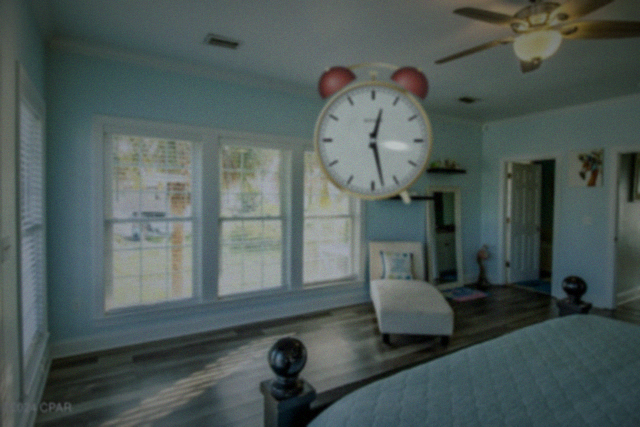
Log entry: 12 h 28 min
